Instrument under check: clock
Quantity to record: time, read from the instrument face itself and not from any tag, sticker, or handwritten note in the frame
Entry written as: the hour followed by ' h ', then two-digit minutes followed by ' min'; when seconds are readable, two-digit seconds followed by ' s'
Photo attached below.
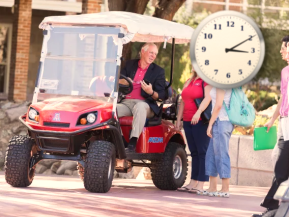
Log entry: 3 h 10 min
